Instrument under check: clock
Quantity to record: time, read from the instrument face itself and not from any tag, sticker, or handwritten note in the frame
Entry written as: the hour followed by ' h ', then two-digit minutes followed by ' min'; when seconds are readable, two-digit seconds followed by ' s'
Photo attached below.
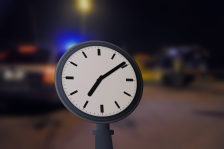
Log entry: 7 h 09 min
